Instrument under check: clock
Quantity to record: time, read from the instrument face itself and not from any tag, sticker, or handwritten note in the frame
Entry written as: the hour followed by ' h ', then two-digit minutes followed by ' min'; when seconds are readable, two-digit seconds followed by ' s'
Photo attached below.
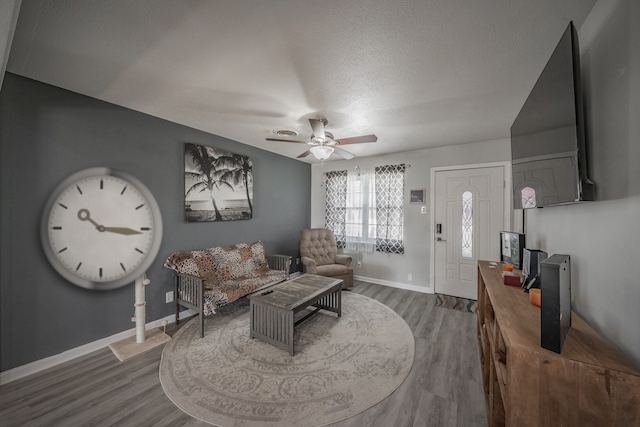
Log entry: 10 h 16 min
